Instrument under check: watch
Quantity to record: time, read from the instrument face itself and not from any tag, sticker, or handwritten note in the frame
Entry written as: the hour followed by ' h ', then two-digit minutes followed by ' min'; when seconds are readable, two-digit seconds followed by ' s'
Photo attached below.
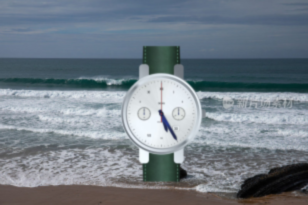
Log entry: 5 h 25 min
